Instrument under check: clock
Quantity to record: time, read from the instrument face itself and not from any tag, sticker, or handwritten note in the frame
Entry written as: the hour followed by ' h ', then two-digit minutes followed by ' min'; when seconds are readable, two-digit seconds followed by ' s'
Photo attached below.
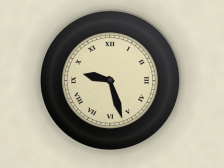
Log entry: 9 h 27 min
